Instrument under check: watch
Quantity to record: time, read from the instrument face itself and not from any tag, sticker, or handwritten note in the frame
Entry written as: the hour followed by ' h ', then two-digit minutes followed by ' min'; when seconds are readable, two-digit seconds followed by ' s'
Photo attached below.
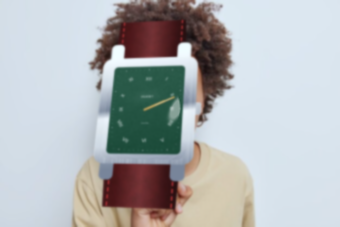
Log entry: 2 h 11 min
